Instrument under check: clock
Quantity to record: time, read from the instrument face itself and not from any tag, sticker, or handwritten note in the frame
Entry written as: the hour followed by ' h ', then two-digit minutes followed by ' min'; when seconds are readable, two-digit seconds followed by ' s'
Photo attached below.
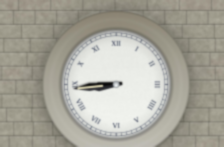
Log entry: 8 h 44 min
